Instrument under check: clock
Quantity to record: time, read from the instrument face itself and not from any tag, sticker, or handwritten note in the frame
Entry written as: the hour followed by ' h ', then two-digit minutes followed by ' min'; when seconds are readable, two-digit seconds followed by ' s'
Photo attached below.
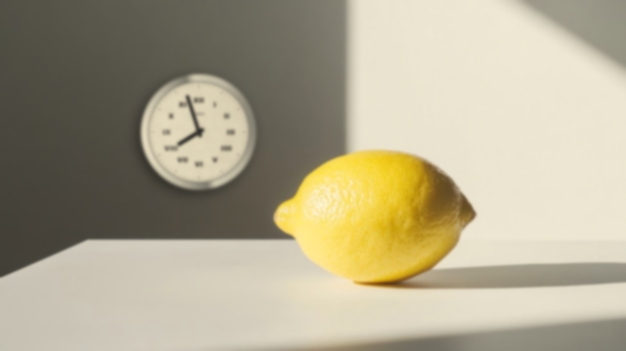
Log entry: 7 h 57 min
